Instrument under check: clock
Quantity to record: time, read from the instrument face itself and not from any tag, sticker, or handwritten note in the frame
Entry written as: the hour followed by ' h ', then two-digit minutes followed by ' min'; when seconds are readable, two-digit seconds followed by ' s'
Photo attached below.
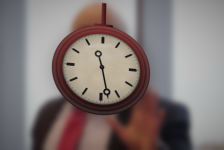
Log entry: 11 h 28 min
